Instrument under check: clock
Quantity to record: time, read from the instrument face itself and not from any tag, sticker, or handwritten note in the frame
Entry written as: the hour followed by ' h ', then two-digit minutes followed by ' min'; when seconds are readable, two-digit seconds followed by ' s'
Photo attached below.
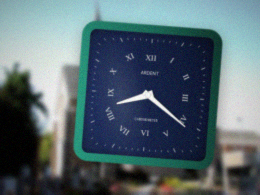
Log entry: 8 h 21 min
